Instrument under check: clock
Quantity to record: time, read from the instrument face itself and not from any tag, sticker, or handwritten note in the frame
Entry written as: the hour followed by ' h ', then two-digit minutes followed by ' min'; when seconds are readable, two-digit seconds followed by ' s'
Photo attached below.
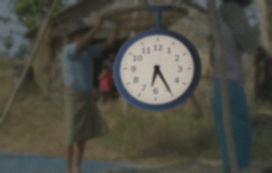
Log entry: 6 h 25 min
